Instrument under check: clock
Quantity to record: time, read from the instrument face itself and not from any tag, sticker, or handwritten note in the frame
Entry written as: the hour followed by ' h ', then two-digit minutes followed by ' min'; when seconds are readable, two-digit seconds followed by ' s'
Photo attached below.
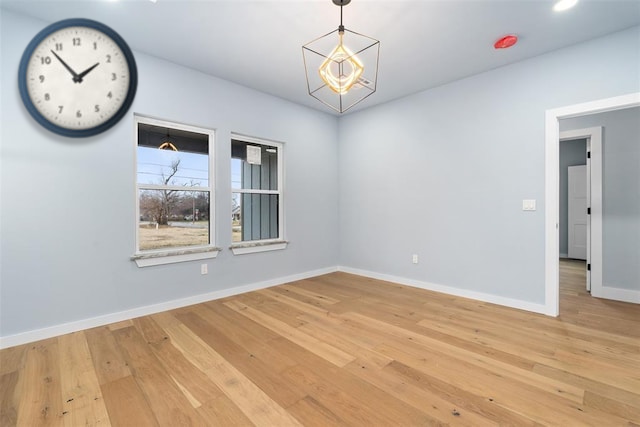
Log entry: 1 h 53 min
